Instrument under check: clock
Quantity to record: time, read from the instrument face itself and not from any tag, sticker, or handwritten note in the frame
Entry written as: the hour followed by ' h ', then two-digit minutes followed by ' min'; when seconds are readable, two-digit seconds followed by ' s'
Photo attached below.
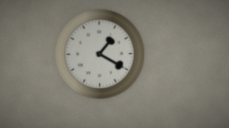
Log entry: 1 h 20 min
